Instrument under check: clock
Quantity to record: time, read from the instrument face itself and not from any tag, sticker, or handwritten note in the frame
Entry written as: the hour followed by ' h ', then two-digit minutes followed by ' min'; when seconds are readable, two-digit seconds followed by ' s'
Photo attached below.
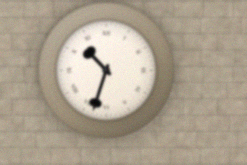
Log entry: 10 h 33 min
